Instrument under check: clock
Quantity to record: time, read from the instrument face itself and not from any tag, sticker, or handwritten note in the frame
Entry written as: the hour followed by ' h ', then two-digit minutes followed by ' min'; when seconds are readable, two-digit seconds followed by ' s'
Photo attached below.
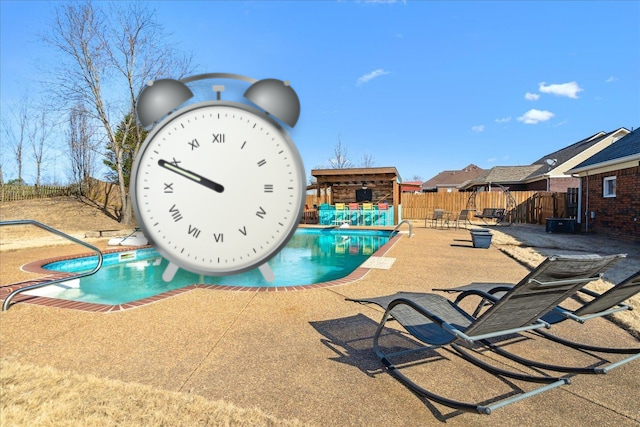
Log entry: 9 h 49 min
